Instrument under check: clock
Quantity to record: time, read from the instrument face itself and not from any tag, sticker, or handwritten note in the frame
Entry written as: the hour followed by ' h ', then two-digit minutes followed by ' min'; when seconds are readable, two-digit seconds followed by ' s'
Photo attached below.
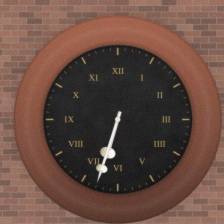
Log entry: 6 h 33 min
